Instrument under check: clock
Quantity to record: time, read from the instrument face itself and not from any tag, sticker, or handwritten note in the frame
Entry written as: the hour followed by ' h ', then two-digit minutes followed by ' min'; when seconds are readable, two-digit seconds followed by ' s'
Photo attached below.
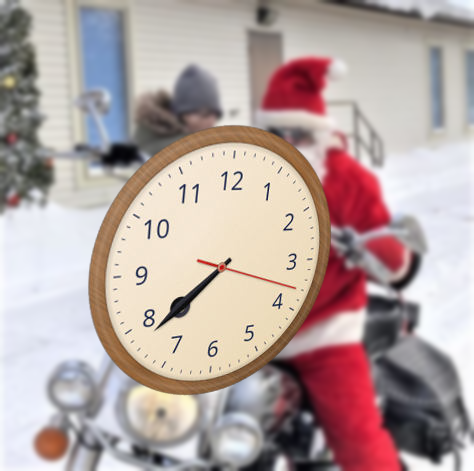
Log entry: 7 h 38 min 18 s
